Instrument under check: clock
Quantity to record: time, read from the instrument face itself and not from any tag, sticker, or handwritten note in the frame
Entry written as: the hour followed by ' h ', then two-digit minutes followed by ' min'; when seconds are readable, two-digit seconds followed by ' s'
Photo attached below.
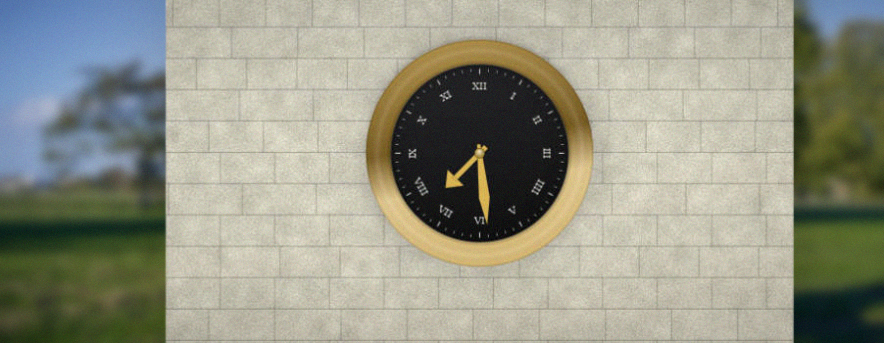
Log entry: 7 h 29 min
